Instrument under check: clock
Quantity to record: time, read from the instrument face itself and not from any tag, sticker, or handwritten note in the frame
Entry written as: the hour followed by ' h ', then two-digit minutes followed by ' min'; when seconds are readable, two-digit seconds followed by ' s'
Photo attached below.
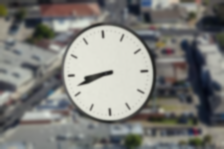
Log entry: 8 h 42 min
